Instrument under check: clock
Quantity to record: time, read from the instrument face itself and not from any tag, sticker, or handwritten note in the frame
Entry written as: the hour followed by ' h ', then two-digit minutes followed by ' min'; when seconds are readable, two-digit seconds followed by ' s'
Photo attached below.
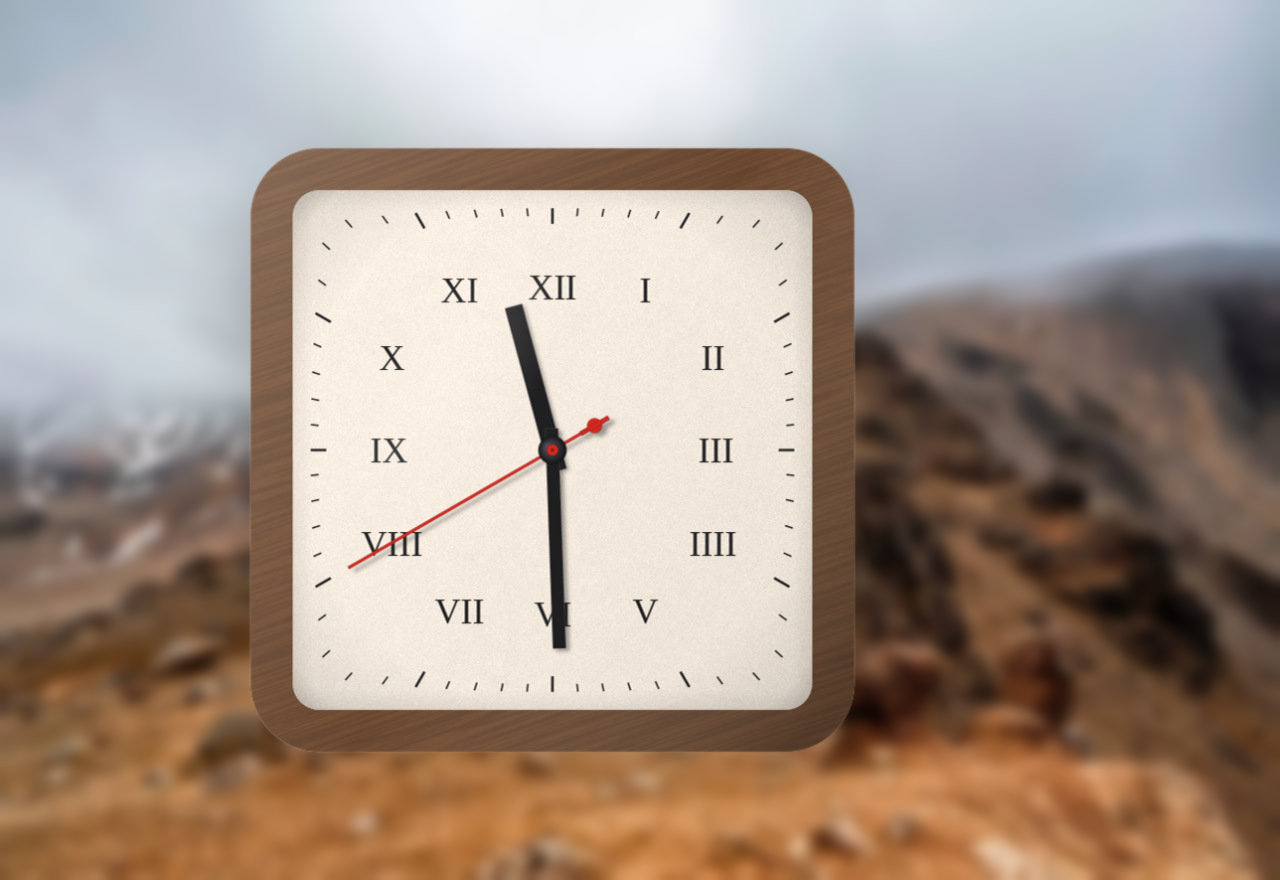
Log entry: 11 h 29 min 40 s
